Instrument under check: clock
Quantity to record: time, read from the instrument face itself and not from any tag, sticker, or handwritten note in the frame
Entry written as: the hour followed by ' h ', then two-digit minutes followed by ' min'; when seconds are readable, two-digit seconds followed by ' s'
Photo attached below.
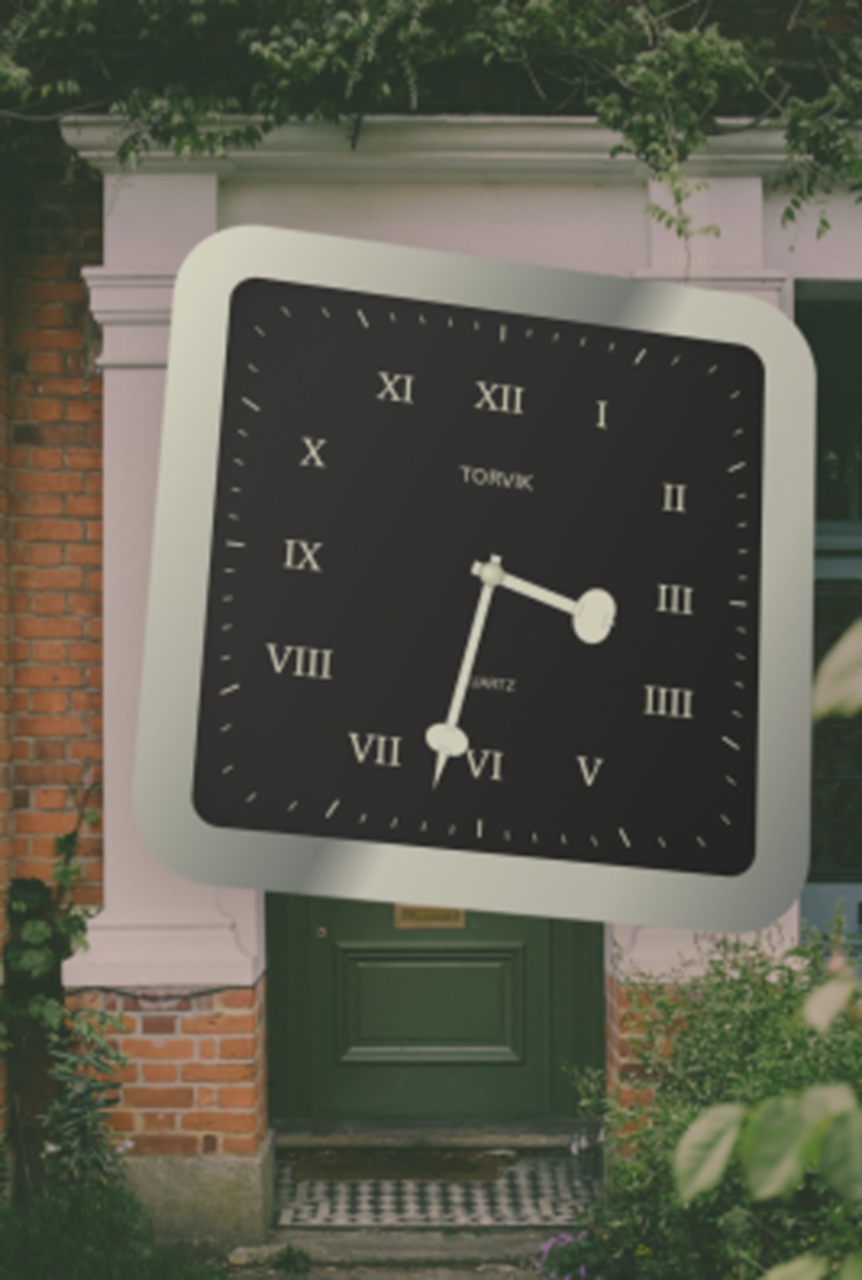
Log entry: 3 h 32 min
